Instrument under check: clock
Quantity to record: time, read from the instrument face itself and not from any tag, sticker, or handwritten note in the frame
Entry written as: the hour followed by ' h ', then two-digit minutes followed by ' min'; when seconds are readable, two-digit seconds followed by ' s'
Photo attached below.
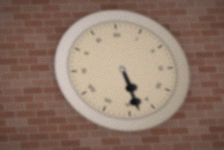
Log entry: 5 h 28 min
